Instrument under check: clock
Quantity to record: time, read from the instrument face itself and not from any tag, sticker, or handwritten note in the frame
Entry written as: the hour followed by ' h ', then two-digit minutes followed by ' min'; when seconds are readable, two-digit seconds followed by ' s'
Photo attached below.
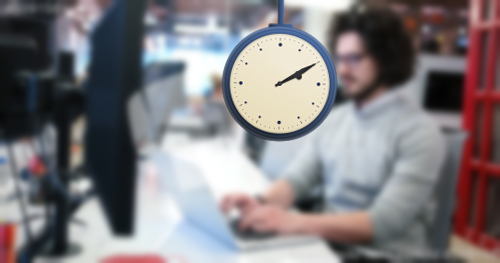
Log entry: 2 h 10 min
